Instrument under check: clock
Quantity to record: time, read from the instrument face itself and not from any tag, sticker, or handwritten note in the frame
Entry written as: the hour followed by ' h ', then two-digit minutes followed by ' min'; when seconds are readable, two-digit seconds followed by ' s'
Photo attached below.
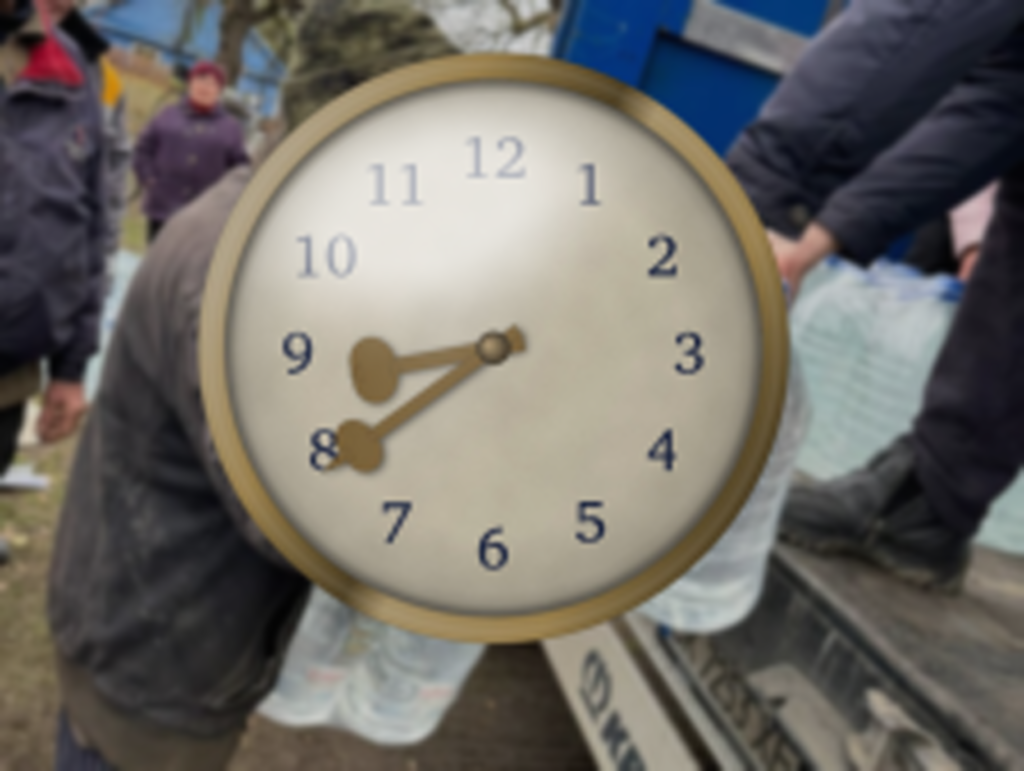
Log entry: 8 h 39 min
